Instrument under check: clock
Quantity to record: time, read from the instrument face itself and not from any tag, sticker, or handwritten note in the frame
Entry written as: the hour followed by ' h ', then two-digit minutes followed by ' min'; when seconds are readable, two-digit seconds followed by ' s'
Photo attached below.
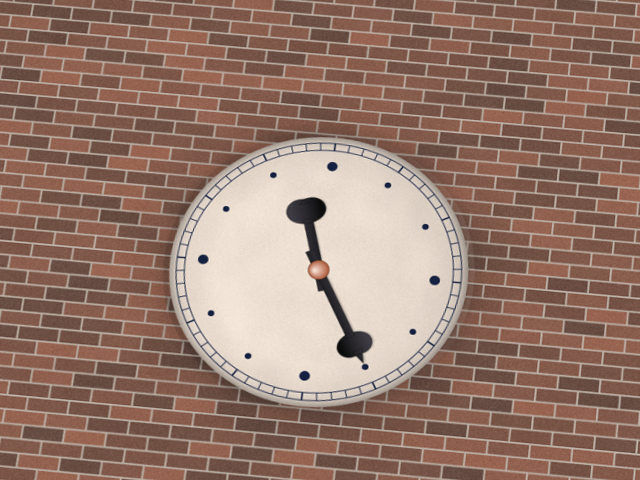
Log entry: 11 h 25 min
